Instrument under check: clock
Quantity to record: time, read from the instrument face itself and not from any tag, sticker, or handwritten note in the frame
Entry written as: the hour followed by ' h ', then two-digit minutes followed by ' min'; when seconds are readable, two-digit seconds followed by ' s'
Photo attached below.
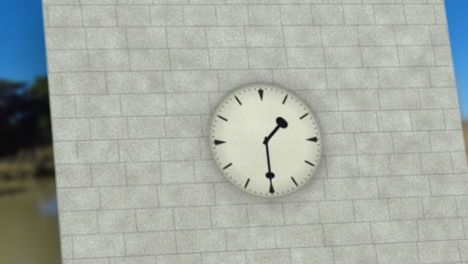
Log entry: 1 h 30 min
